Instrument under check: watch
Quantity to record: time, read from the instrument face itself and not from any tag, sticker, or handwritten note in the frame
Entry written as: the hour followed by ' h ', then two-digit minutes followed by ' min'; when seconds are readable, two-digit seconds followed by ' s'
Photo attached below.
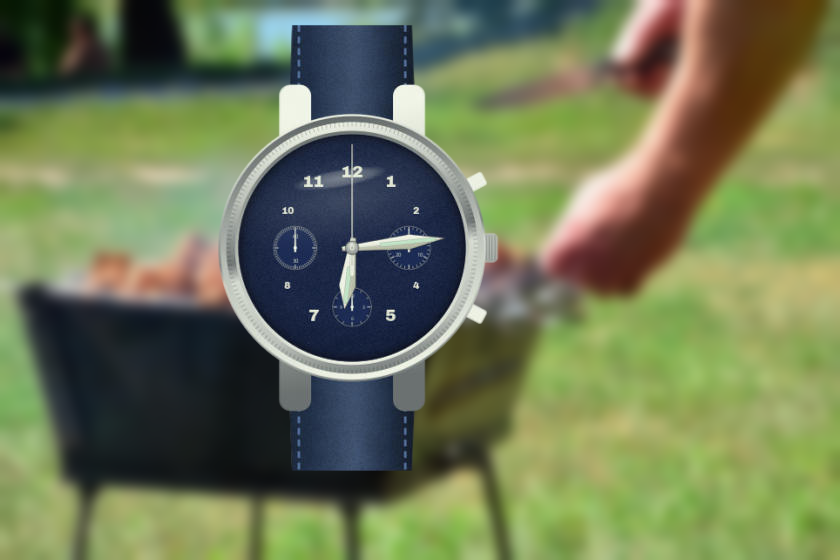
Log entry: 6 h 14 min
